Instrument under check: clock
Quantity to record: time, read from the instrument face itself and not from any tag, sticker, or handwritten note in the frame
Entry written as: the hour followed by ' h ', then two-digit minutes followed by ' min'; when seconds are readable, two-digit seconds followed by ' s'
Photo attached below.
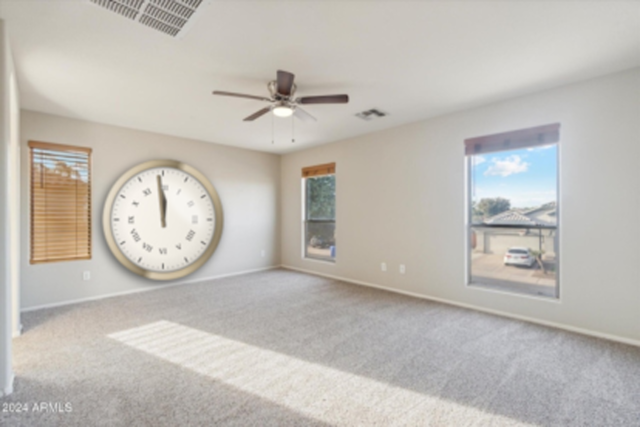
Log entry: 11 h 59 min
